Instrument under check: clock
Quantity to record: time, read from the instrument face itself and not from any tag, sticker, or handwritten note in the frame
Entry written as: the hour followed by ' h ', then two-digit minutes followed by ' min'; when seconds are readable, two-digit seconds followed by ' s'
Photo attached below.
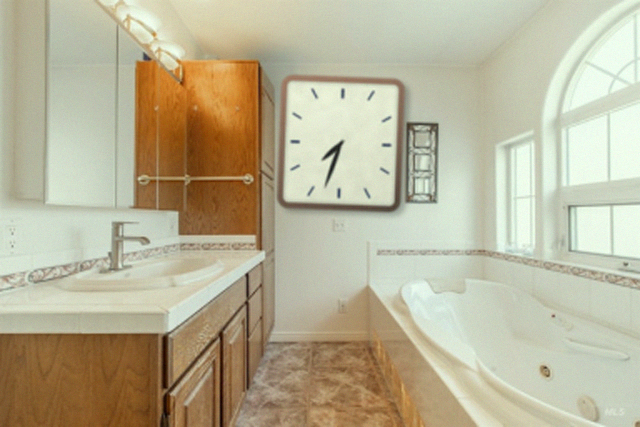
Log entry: 7 h 33 min
